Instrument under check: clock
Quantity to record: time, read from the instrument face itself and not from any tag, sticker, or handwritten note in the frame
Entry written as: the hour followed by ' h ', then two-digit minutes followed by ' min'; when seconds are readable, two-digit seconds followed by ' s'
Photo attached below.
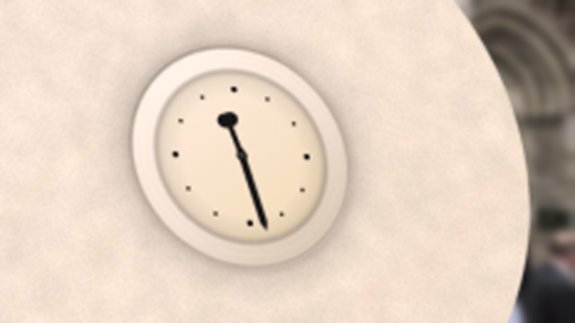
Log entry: 11 h 28 min
